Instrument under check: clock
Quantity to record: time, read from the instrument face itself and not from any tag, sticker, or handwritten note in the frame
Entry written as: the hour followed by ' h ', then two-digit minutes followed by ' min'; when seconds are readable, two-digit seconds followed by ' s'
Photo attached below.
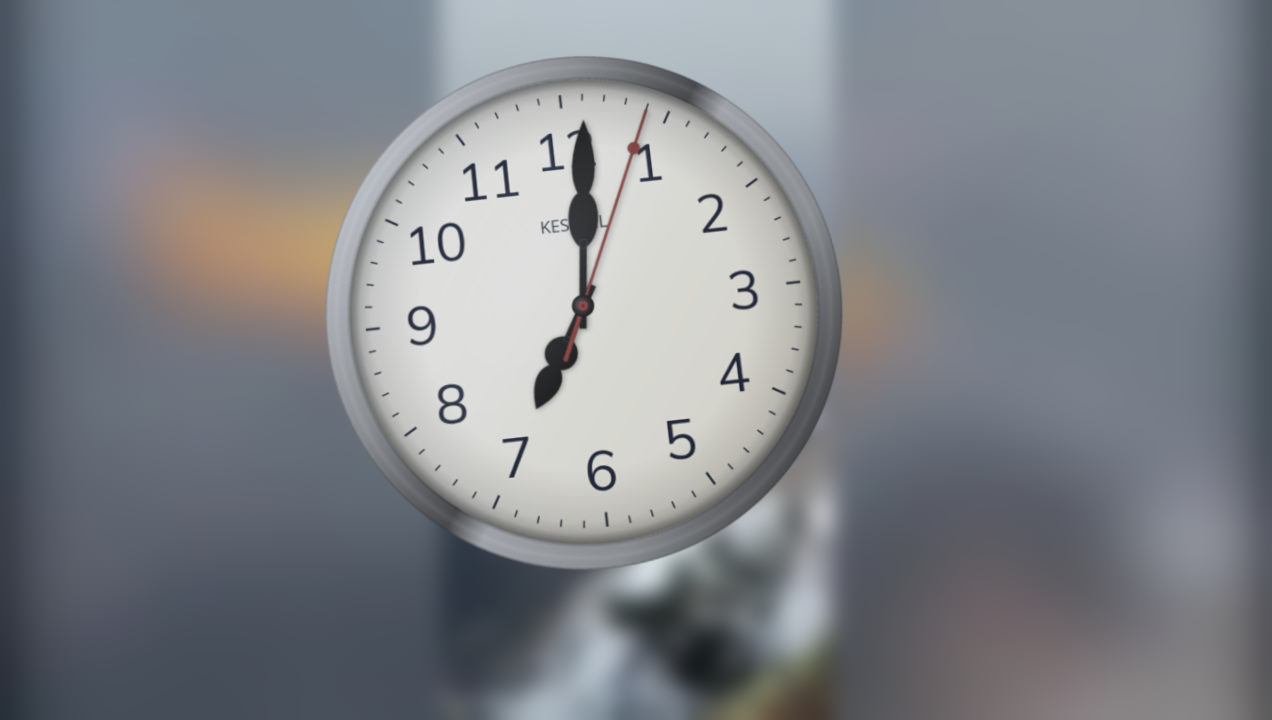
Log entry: 7 h 01 min 04 s
